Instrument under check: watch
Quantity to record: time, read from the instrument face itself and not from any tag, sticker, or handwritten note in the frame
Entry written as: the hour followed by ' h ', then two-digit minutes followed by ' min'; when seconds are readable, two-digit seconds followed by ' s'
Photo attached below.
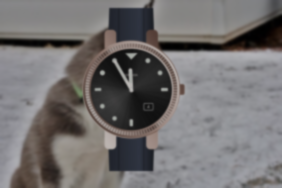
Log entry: 11 h 55 min
